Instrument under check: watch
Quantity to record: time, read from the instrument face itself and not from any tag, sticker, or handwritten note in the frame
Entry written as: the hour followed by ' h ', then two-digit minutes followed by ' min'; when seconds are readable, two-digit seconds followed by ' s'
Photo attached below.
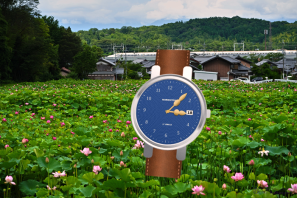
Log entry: 3 h 07 min
